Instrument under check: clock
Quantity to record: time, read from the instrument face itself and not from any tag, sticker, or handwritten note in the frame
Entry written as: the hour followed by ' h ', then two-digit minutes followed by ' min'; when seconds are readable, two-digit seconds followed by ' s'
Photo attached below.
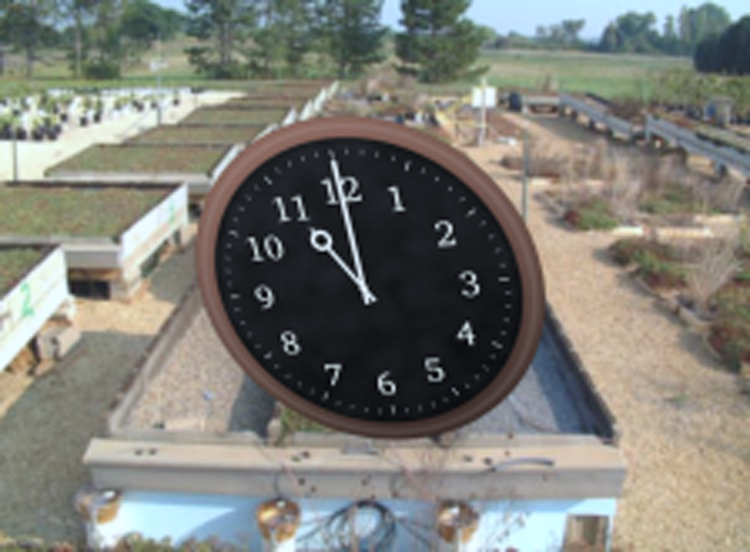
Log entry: 11 h 00 min
